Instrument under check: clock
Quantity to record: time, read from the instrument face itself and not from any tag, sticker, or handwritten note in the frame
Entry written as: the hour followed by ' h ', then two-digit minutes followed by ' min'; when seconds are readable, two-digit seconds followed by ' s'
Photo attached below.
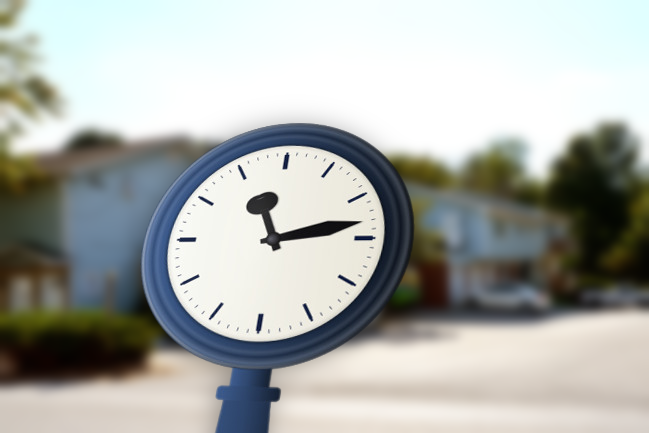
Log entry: 11 h 13 min
